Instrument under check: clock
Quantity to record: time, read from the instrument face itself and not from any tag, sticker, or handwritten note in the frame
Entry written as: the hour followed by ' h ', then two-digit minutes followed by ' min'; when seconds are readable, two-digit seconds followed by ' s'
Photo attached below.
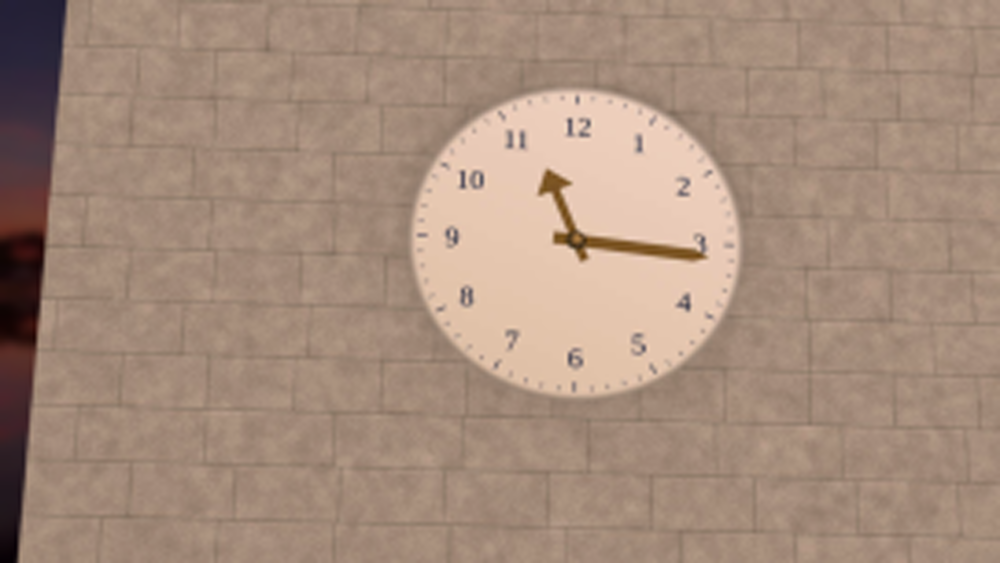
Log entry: 11 h 16 min
